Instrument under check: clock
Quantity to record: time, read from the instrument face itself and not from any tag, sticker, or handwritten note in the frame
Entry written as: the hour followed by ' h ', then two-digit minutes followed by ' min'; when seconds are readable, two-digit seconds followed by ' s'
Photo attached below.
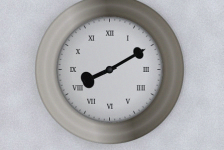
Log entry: 8 h 10 min
